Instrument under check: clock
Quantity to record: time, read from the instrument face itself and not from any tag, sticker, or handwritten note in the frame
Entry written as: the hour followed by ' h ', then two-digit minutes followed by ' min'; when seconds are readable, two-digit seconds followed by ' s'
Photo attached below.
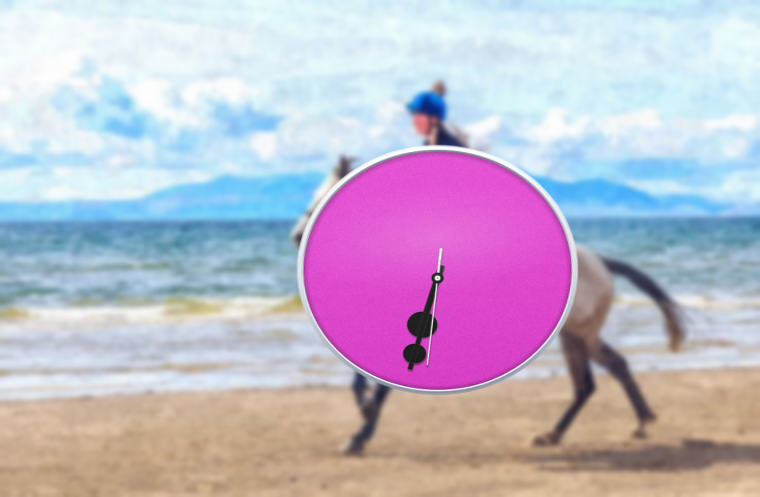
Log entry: 6 h 32 min 31 s
